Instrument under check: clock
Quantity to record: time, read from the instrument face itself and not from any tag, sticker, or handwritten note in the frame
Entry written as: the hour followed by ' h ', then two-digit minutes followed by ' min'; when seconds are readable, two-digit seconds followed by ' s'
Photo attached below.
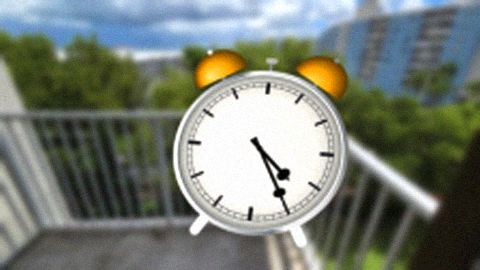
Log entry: 4 h 25 min
